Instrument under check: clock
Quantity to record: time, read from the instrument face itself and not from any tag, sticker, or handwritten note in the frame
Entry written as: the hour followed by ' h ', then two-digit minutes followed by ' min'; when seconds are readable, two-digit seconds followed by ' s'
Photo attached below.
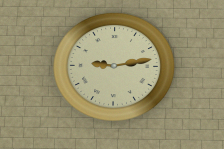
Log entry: 9 h 13 min
